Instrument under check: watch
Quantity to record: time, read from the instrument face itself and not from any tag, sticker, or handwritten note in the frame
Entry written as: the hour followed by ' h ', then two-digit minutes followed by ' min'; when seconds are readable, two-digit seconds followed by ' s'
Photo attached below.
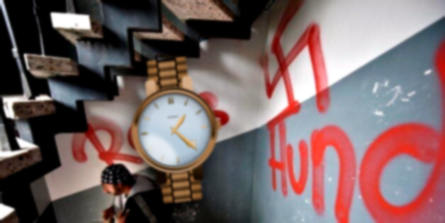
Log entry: 1 h 23 min
